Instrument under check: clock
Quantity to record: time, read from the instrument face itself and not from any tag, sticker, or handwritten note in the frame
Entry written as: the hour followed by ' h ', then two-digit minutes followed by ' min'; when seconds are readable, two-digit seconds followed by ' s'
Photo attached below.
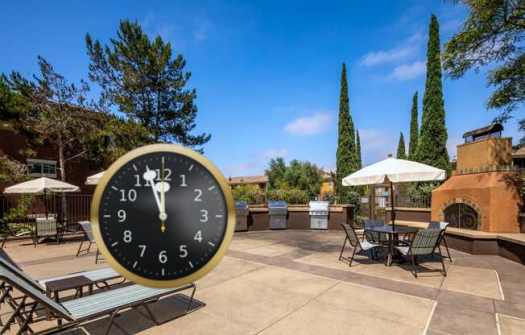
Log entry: 11 h 57 min 00 s
